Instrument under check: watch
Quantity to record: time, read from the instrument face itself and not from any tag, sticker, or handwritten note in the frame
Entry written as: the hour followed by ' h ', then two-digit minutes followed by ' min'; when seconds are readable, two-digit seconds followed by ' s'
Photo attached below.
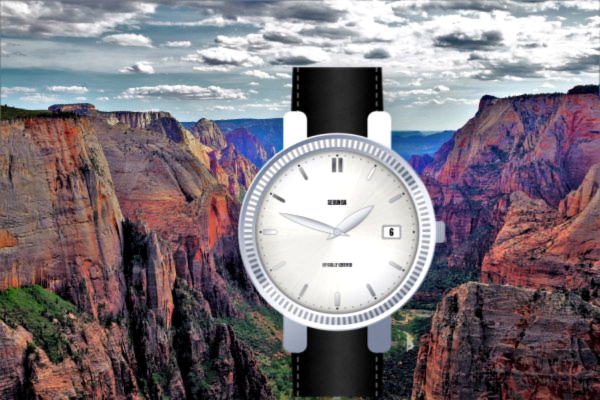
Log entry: 1 h 48 min
